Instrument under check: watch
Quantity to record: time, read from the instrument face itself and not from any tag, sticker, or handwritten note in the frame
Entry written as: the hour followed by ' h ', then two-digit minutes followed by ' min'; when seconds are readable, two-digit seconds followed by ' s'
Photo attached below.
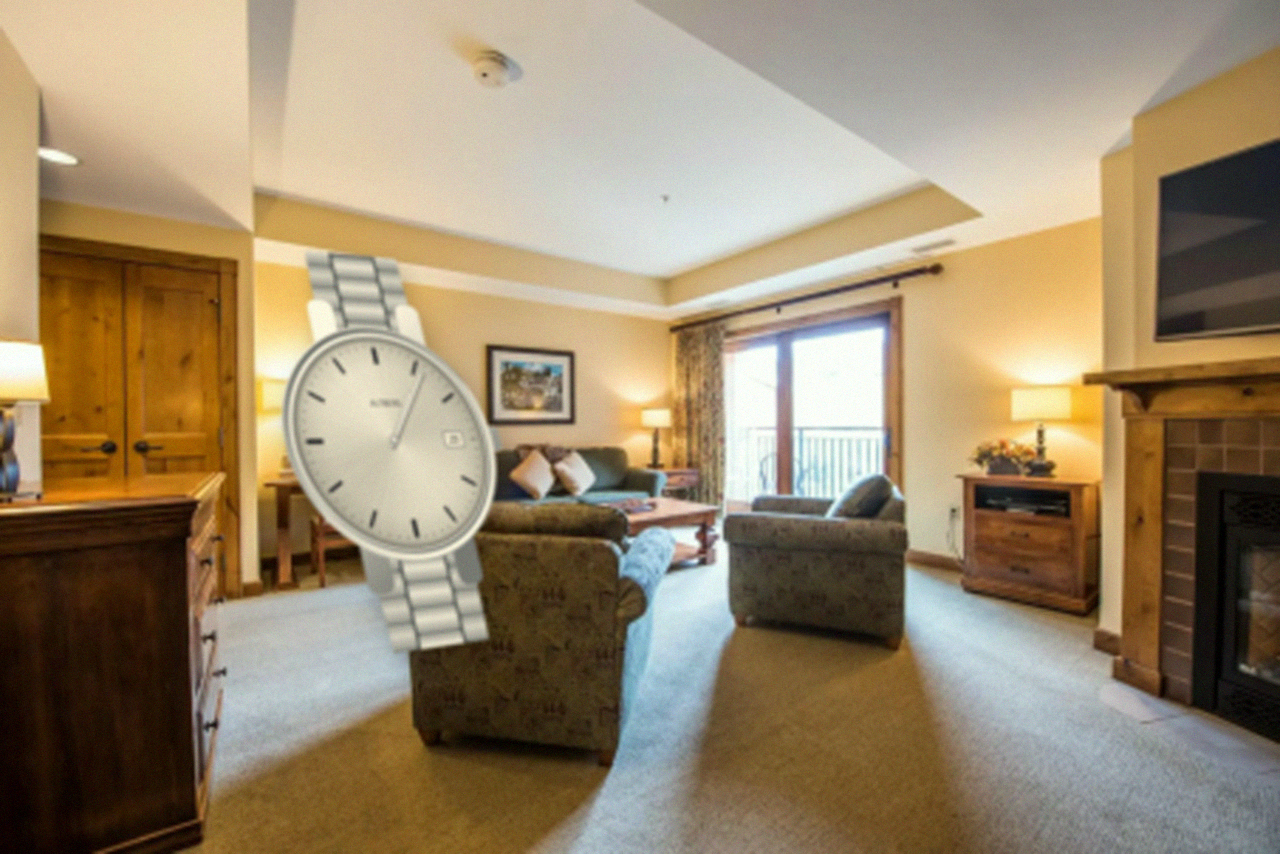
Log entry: 1 h 06 min
